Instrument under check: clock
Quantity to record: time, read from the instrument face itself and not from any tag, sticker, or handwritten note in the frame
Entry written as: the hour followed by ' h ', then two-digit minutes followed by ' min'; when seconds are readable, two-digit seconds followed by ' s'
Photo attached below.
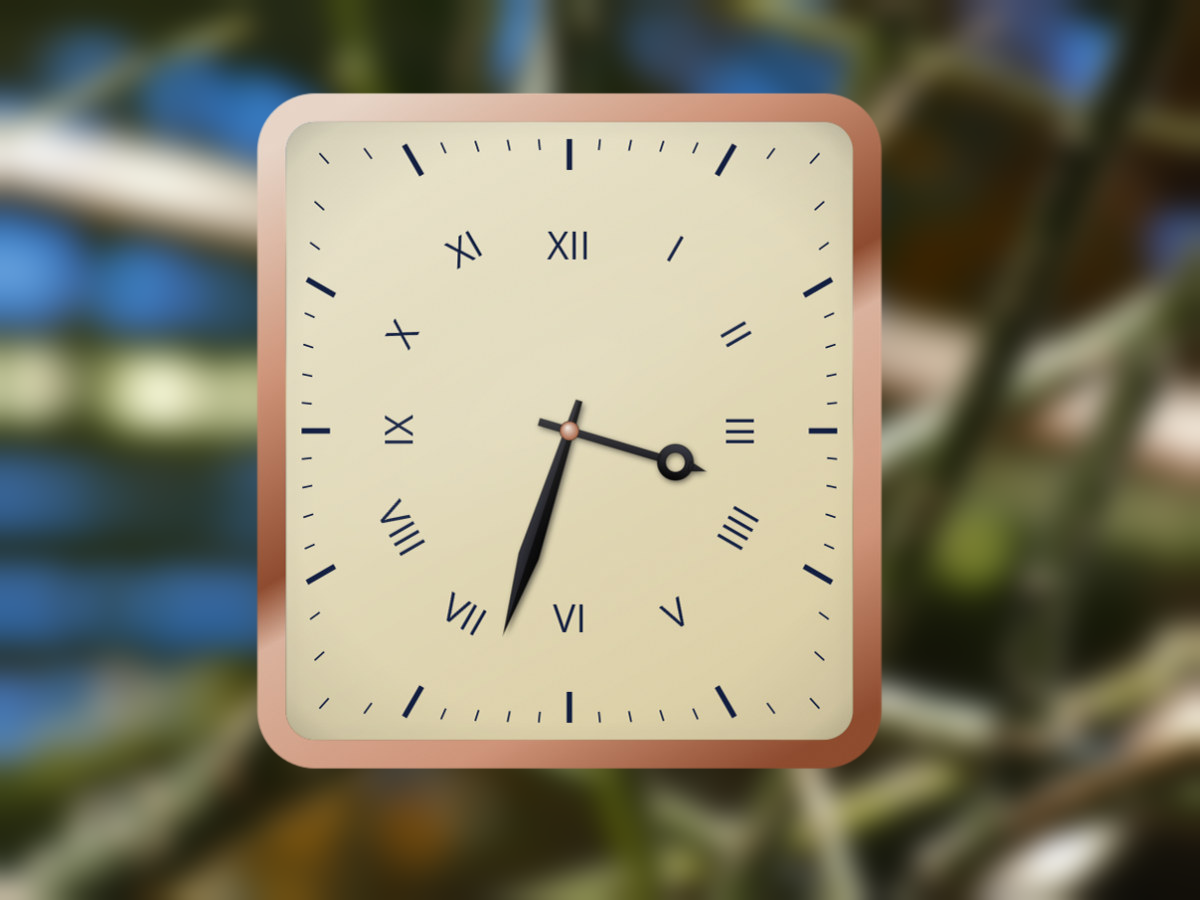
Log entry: 3 h 33 min
